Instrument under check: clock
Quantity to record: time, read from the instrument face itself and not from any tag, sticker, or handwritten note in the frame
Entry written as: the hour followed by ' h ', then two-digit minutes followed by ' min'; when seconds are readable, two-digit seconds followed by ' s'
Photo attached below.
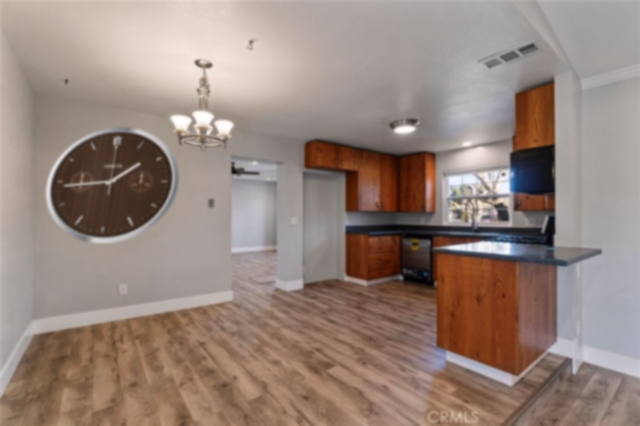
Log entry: 1 h 44 min
